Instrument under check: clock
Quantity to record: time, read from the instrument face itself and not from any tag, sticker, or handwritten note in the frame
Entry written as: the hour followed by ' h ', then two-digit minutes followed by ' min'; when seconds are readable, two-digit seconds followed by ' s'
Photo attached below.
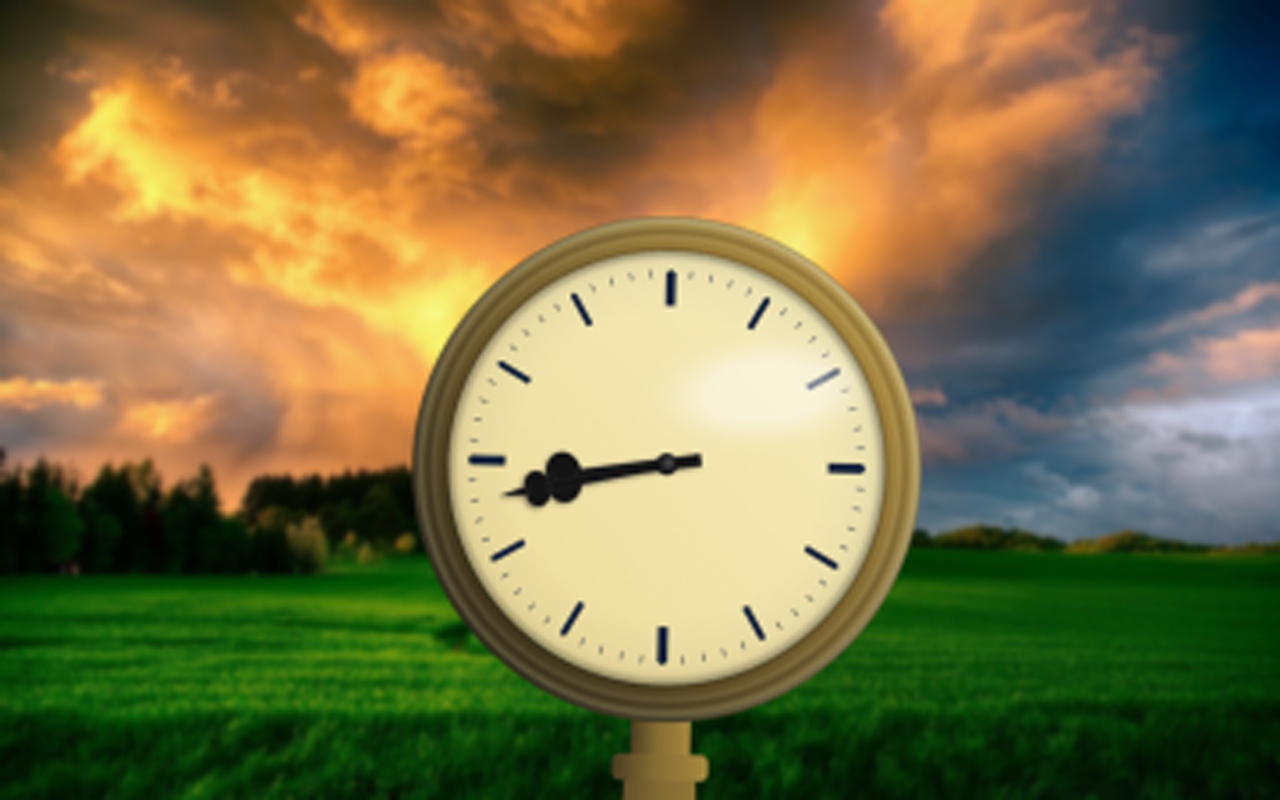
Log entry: 8 h 43 min
